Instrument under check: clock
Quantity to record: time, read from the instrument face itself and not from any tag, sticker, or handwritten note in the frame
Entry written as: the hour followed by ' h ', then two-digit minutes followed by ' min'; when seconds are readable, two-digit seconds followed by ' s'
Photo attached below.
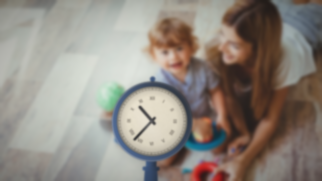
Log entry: 10 h 37 min
